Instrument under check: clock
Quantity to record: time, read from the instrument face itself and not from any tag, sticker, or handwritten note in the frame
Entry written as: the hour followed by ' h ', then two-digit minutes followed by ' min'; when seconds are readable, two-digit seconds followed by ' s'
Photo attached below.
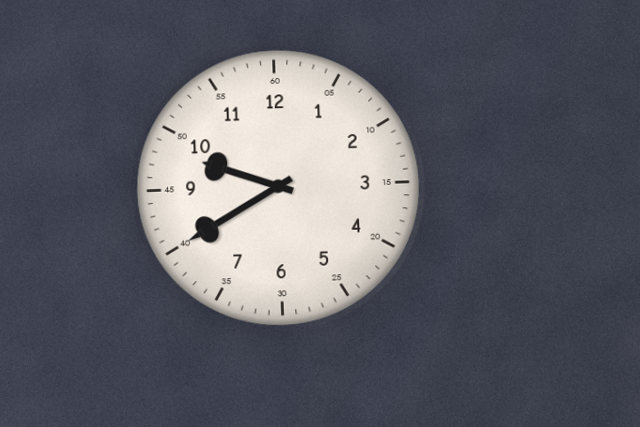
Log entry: 9 h 40 min
